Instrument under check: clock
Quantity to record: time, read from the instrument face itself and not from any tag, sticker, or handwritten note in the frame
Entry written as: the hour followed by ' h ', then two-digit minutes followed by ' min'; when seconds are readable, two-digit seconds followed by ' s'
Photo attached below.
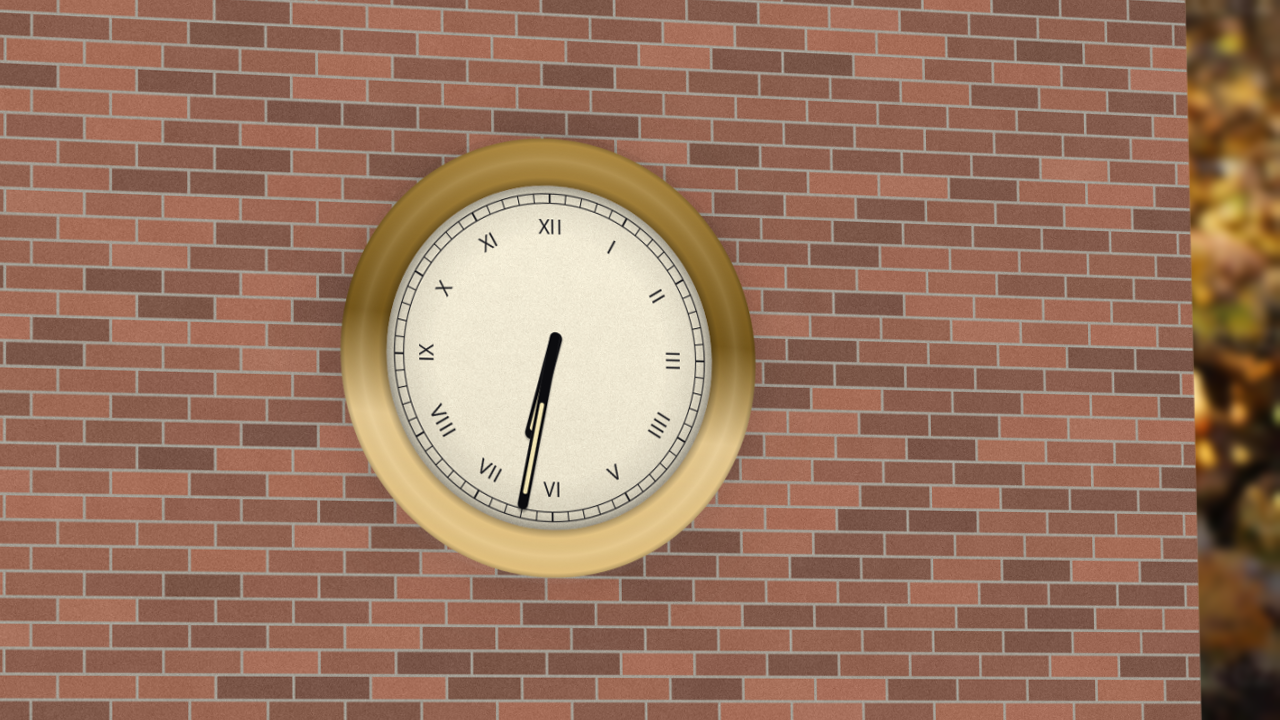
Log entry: 6 h 32 min
